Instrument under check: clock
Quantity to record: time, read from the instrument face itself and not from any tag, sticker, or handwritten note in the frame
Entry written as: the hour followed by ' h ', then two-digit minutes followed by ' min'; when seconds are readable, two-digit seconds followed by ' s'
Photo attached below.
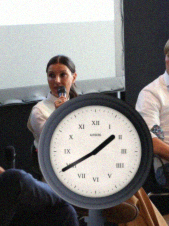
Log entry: 1 h 40 min
